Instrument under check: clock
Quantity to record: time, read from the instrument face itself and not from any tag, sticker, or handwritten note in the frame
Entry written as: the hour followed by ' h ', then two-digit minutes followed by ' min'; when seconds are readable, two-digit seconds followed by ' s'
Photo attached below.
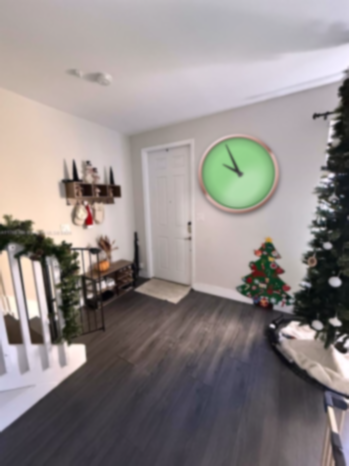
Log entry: 9 h 56 min
